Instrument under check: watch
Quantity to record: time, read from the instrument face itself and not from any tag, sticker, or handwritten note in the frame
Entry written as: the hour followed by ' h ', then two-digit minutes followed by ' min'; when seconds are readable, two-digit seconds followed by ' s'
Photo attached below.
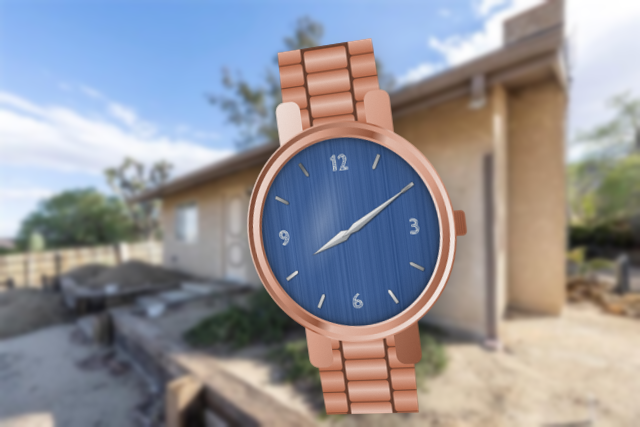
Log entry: 8 h 10 min
